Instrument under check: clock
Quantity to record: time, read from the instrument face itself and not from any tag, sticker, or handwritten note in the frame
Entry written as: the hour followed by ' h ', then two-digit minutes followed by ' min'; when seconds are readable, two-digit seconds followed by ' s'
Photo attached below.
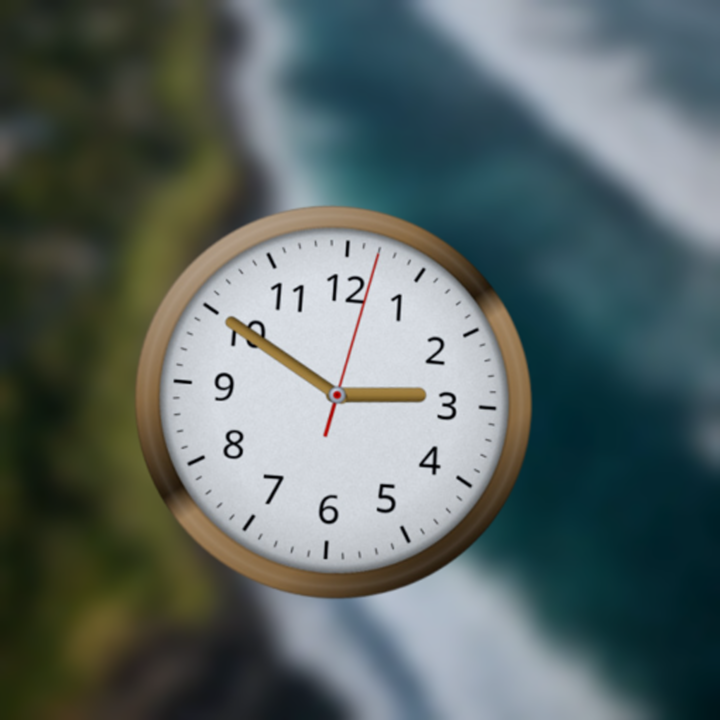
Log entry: 2 h 50 min 02 s
